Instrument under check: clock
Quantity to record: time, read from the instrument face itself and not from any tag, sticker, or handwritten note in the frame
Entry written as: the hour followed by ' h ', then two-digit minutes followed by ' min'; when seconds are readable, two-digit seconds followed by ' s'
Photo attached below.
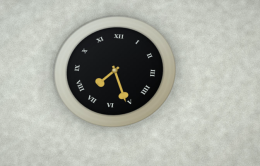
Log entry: 7 h 26 min
